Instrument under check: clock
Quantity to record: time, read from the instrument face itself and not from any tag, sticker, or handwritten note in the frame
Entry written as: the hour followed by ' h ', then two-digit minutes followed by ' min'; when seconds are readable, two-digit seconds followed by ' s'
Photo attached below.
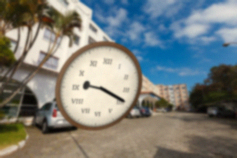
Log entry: 9 h 19 min
